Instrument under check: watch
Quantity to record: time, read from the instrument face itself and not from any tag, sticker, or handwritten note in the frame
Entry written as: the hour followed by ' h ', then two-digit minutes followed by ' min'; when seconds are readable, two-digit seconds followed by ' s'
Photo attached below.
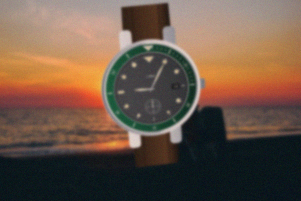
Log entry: 9 h 05 min
